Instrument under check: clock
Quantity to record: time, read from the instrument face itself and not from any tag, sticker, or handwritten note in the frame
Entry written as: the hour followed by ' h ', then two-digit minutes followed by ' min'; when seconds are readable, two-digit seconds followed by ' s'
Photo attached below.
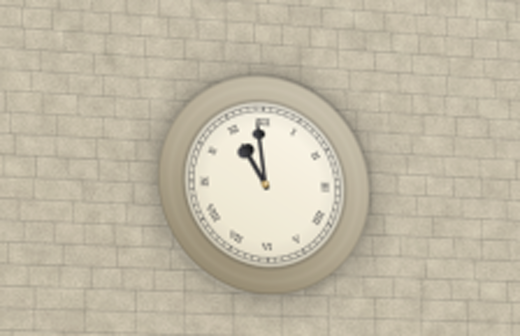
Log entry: 10 h 59 min
